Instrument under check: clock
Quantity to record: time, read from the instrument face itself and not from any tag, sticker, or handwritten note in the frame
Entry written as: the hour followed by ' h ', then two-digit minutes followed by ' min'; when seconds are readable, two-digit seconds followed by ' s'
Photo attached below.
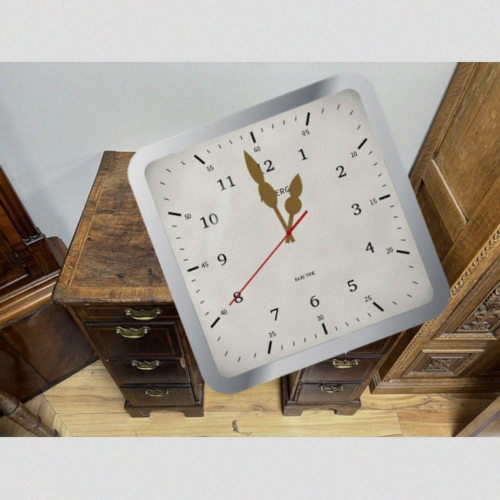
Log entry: 12 h 58 min 40 s
